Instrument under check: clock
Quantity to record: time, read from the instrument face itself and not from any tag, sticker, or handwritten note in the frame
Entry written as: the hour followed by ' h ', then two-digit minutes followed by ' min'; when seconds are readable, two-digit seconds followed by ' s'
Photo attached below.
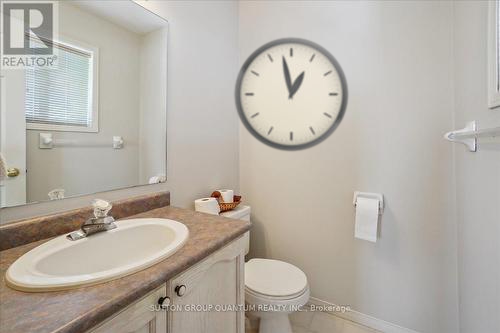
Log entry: 12 h 58 min
